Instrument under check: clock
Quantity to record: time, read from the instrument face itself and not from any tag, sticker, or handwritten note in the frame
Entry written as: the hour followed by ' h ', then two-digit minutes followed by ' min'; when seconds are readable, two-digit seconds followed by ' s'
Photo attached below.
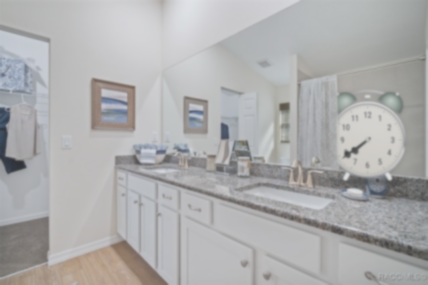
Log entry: 7 h 39 min
